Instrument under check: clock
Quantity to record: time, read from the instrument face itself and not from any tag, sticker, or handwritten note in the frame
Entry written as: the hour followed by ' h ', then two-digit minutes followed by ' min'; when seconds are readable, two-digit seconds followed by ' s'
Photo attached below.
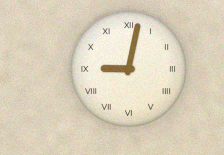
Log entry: 9 h 02 min
